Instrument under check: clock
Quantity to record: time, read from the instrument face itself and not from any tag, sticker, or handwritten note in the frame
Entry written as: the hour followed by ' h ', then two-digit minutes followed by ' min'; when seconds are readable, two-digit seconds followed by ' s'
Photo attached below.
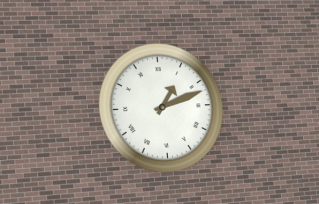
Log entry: 1 h 12 min
